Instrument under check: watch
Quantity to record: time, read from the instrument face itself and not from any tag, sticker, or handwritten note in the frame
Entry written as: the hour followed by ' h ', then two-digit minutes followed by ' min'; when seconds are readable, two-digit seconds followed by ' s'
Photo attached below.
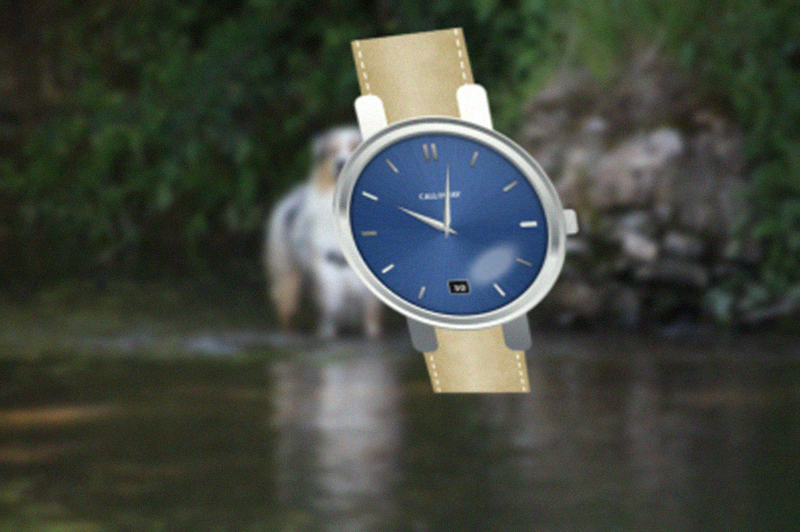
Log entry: 10 h 02 min
